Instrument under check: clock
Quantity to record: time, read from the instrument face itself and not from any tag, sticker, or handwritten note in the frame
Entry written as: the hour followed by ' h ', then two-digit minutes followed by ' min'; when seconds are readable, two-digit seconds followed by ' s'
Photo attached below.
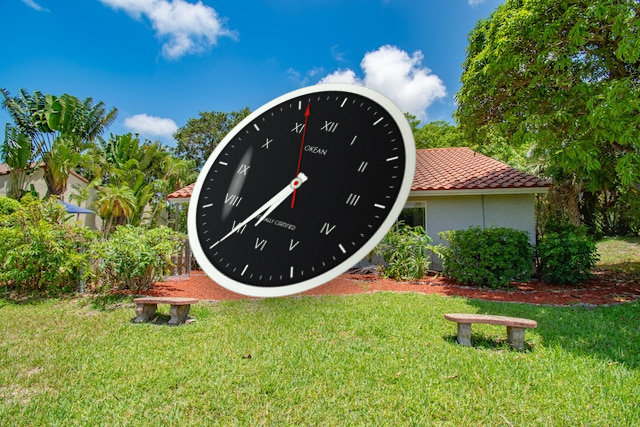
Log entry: 6 h 34 min 56 s
